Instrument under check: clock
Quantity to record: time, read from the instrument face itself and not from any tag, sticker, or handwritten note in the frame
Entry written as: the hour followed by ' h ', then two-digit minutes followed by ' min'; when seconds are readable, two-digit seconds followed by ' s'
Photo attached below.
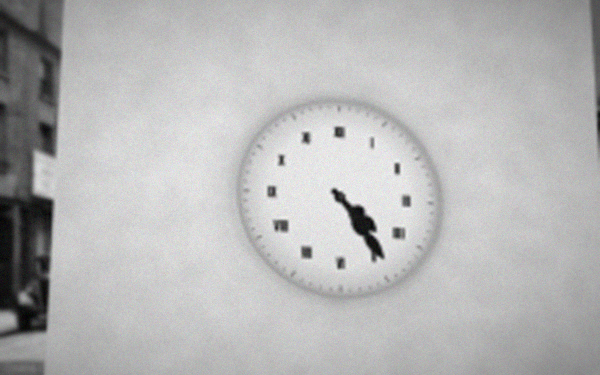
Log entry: 4 h 24 min
